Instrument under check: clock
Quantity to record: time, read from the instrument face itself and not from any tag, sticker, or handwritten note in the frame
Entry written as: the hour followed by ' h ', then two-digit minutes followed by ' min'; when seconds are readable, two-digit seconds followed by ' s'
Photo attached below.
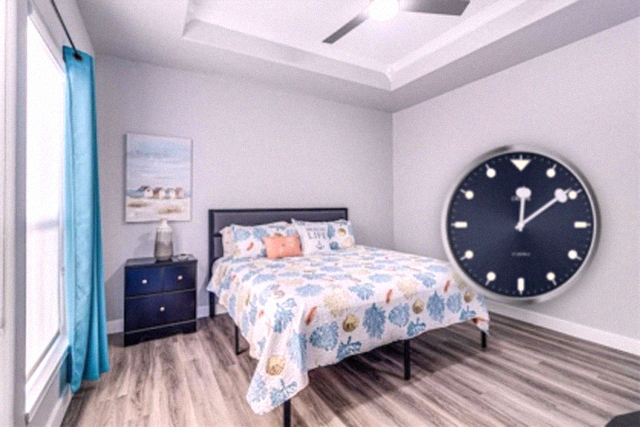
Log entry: 12 h 09 min
